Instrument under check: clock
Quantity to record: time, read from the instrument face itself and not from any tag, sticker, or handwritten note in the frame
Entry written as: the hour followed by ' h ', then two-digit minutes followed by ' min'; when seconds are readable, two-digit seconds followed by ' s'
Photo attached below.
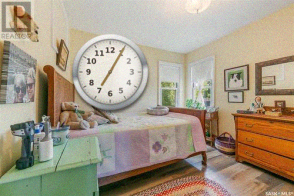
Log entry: 7 h 05 min
